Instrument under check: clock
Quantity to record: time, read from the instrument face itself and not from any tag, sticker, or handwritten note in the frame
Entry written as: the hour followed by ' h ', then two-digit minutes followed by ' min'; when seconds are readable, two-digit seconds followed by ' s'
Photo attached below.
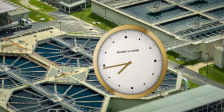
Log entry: 7 h 44 min
